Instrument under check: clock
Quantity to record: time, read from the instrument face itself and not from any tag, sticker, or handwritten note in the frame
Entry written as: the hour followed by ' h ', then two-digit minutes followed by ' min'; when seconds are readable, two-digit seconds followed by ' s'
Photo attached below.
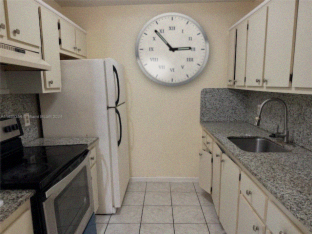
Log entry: 2 h 53 min
